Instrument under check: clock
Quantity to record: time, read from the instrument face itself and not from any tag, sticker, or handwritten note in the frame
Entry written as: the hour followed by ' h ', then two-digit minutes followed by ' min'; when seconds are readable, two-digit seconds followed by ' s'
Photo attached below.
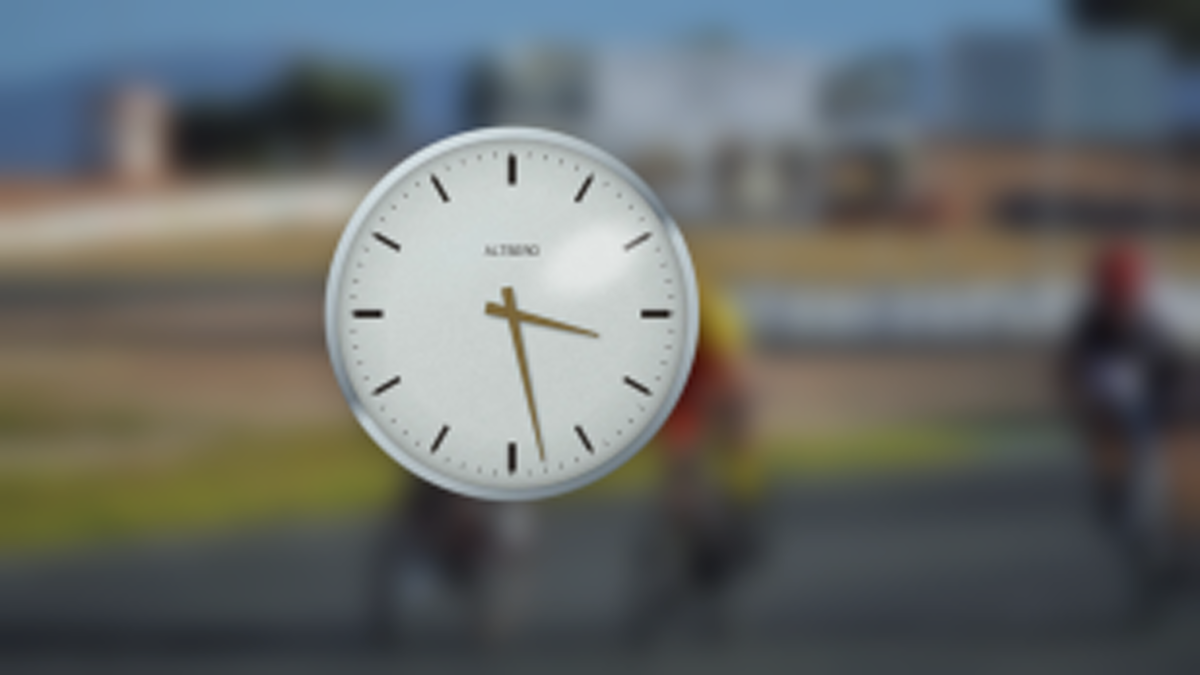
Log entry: 3 h 28 min
